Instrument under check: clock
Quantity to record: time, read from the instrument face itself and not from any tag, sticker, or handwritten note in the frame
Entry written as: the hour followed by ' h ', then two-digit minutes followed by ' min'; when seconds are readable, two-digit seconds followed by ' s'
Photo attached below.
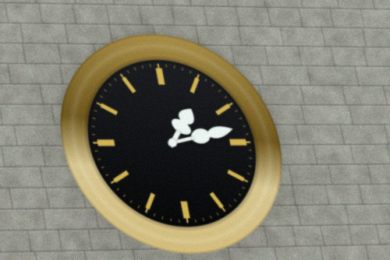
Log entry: 1 h 13 min
